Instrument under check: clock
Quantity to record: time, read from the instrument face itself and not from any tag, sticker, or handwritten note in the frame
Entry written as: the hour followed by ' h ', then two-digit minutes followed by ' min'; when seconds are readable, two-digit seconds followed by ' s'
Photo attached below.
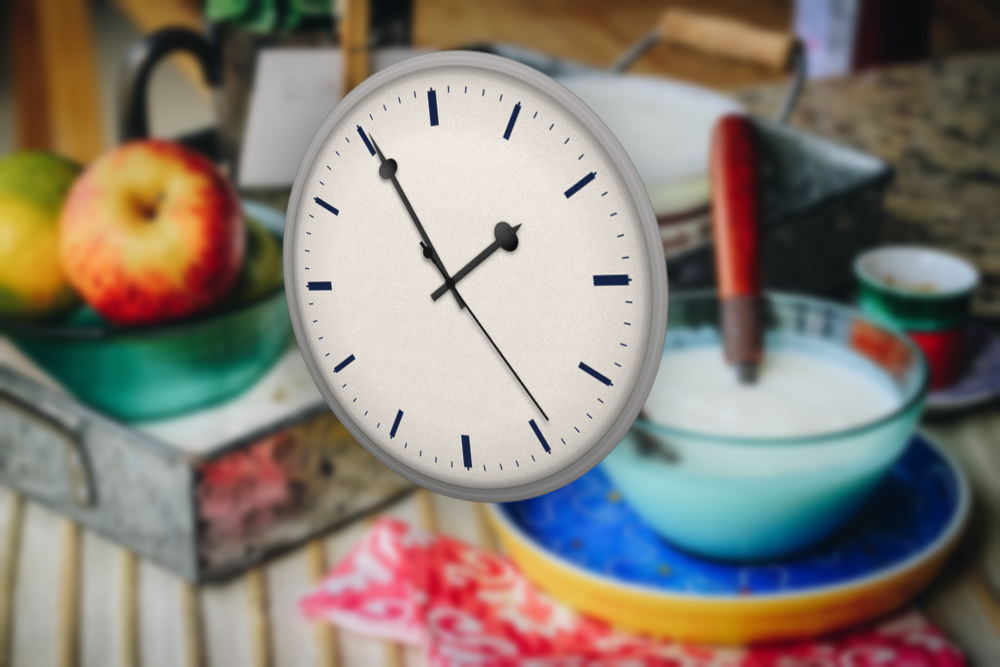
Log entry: 1 h 55 min 24 s
